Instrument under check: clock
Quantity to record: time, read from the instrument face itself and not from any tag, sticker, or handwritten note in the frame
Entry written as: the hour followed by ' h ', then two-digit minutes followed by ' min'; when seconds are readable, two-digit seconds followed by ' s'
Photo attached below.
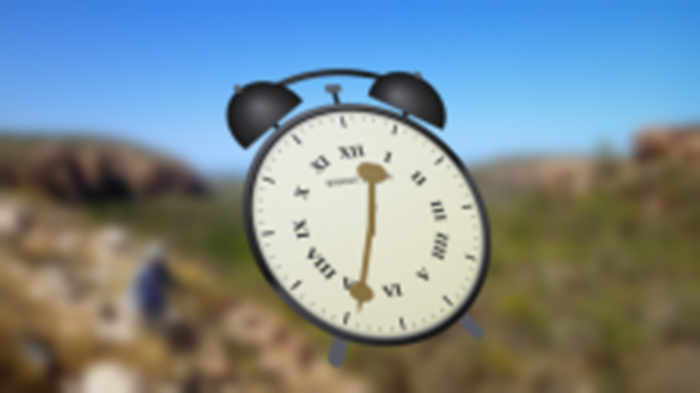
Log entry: 12 h 34 min
